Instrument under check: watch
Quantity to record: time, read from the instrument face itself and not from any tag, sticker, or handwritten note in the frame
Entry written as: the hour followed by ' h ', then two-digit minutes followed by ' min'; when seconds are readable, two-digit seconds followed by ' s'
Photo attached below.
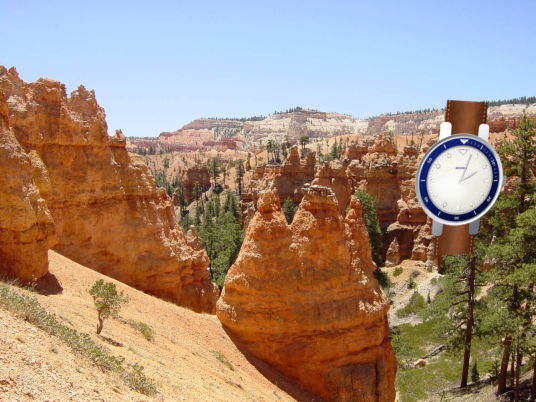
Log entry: 2 h 03 min
